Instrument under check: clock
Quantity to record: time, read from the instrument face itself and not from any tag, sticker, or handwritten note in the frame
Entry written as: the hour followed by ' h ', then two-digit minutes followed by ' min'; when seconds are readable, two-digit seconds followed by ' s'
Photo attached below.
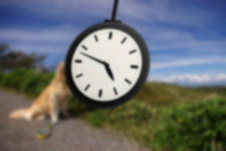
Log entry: 4 h 48 min
